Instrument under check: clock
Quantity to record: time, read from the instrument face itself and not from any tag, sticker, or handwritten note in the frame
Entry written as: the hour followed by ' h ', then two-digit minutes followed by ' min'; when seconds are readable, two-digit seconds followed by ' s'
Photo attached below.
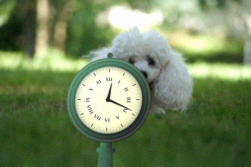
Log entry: 12 h 19 min
